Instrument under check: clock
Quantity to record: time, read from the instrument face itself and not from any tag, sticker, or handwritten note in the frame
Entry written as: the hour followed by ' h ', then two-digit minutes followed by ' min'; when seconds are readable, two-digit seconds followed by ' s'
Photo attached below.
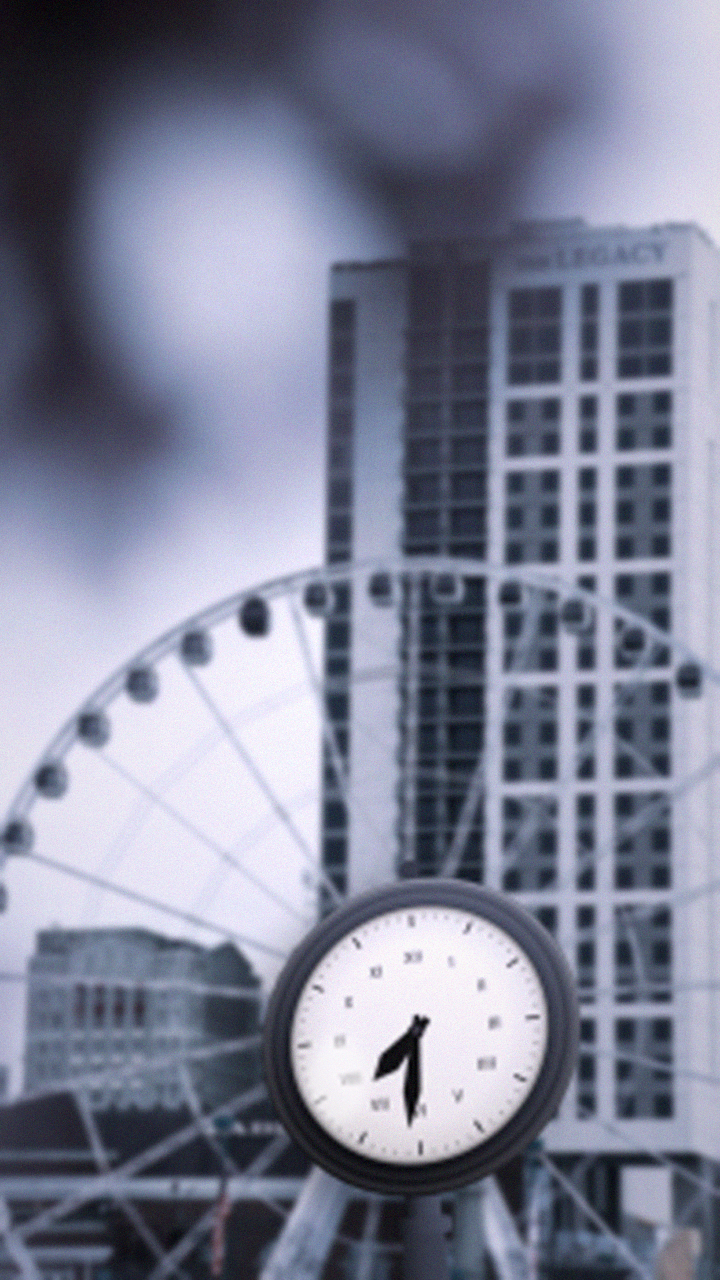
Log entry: 7 h 31 min
